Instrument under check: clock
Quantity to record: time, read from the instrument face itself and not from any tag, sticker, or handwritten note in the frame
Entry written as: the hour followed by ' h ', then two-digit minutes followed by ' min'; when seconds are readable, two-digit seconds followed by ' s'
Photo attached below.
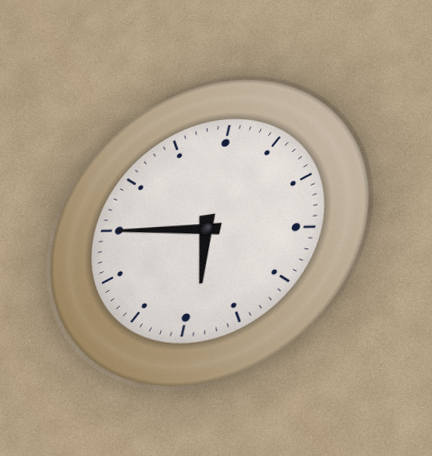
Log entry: 5 h 45 min
